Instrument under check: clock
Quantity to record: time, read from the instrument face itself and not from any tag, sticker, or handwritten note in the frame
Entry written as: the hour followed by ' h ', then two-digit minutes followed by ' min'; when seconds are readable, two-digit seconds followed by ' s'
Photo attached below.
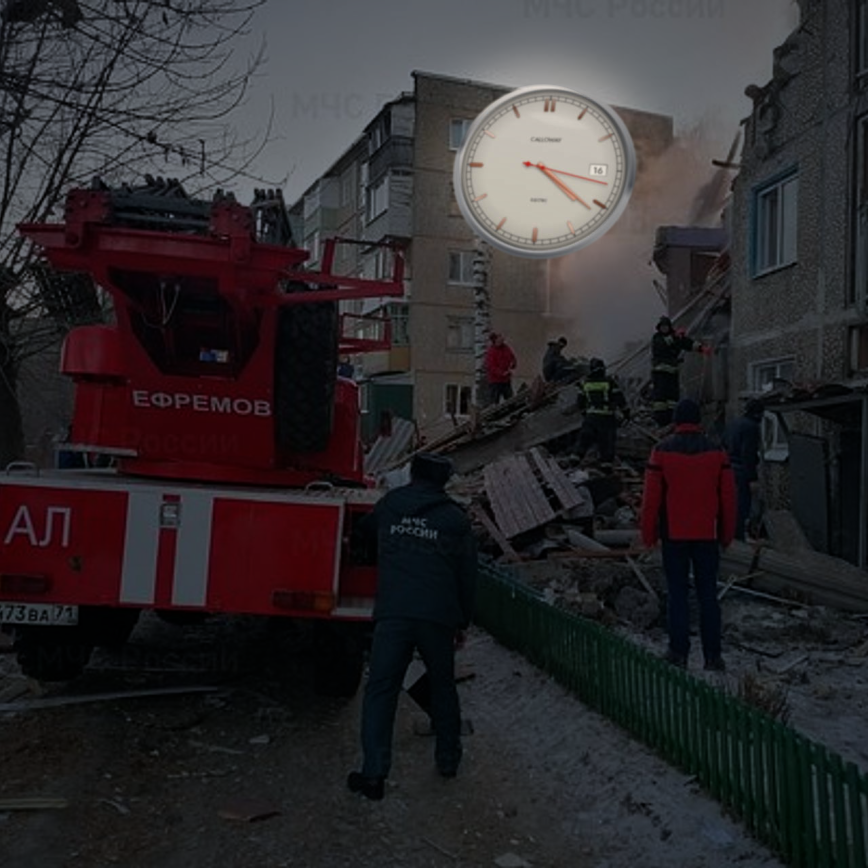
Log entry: 4 h 21 min 17 s
